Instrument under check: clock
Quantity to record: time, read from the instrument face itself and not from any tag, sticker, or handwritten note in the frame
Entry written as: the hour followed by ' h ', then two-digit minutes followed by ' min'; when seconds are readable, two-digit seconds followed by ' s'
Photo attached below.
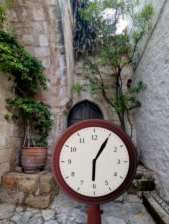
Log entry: 6 h 05 min
